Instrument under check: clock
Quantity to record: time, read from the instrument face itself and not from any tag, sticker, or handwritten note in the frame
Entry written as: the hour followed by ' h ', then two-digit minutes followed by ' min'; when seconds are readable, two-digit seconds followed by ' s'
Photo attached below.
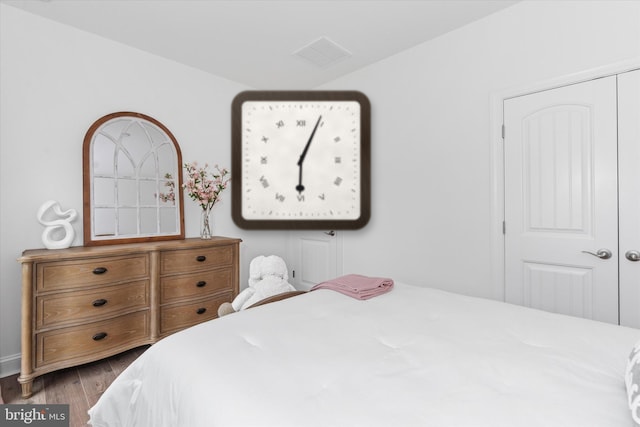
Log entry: 6 h 04 min
